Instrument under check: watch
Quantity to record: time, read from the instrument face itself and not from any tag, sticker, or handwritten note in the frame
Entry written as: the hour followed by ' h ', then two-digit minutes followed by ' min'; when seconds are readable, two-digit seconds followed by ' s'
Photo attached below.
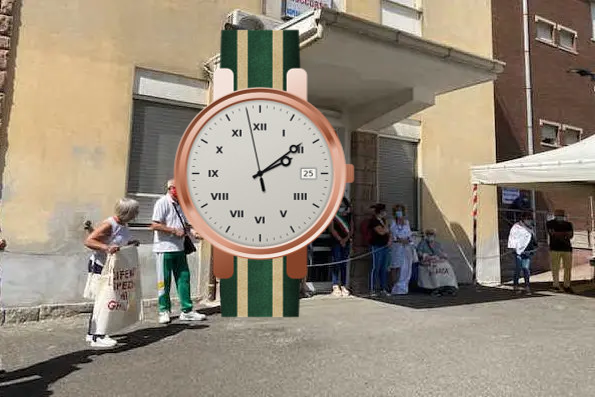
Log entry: 2 h 08 min 58 s
